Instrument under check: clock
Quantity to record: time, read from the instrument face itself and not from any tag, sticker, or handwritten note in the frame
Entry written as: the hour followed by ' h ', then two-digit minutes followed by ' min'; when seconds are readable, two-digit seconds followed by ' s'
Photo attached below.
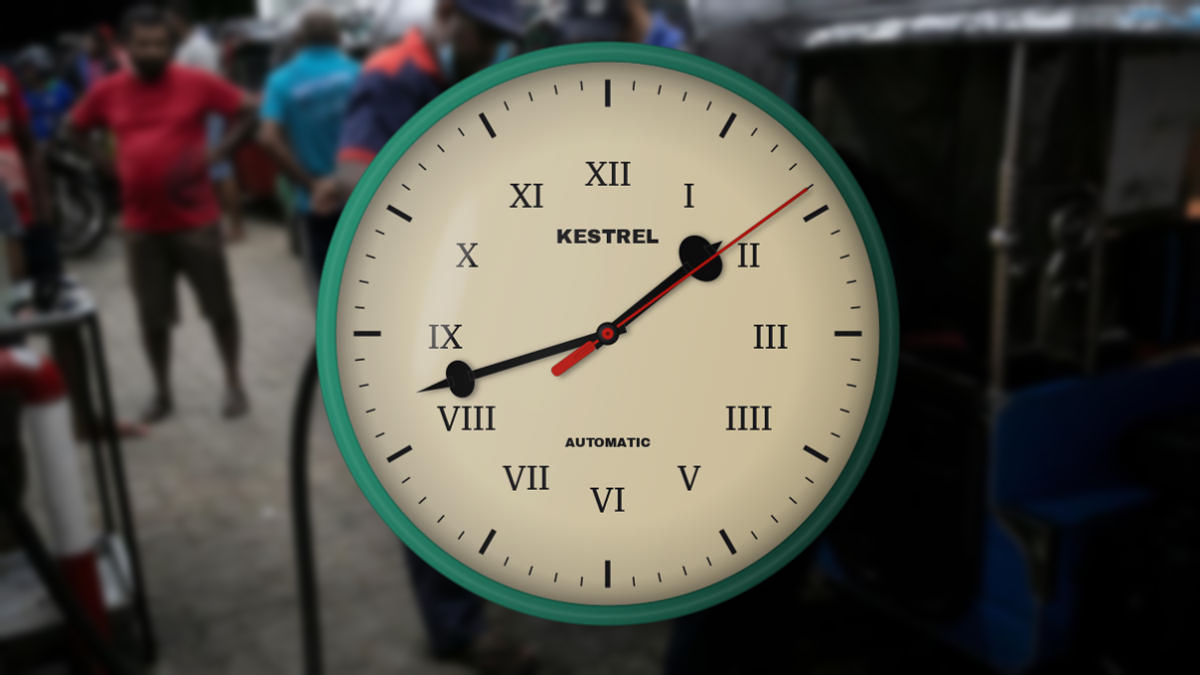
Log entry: 1 h 42 min 09 s
